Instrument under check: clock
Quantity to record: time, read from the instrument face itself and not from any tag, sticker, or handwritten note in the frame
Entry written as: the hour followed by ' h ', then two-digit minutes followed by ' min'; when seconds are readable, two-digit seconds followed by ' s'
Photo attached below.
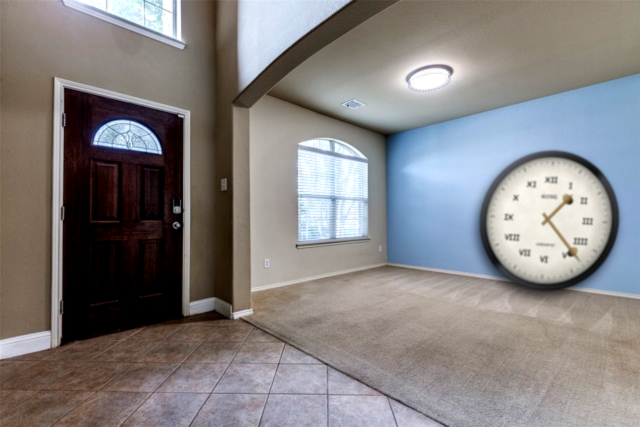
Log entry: 1 h 23 min
